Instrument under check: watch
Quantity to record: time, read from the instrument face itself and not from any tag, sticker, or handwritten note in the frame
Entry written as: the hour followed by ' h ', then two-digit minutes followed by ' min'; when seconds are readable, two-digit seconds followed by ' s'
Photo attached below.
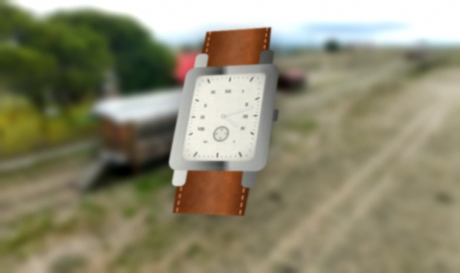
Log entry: 4 h 12 min
